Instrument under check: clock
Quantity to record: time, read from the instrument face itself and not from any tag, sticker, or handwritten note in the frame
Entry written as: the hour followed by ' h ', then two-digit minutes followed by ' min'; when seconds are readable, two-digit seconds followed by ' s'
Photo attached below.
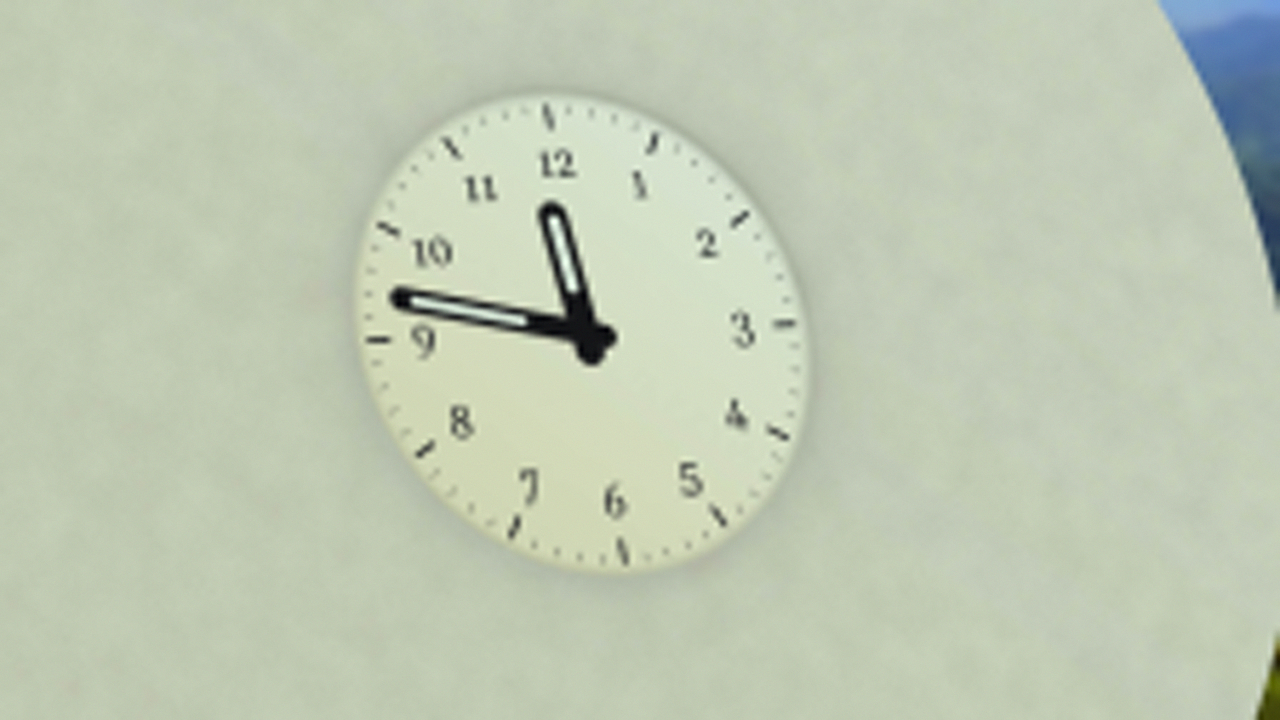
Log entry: 11 h 47 min
